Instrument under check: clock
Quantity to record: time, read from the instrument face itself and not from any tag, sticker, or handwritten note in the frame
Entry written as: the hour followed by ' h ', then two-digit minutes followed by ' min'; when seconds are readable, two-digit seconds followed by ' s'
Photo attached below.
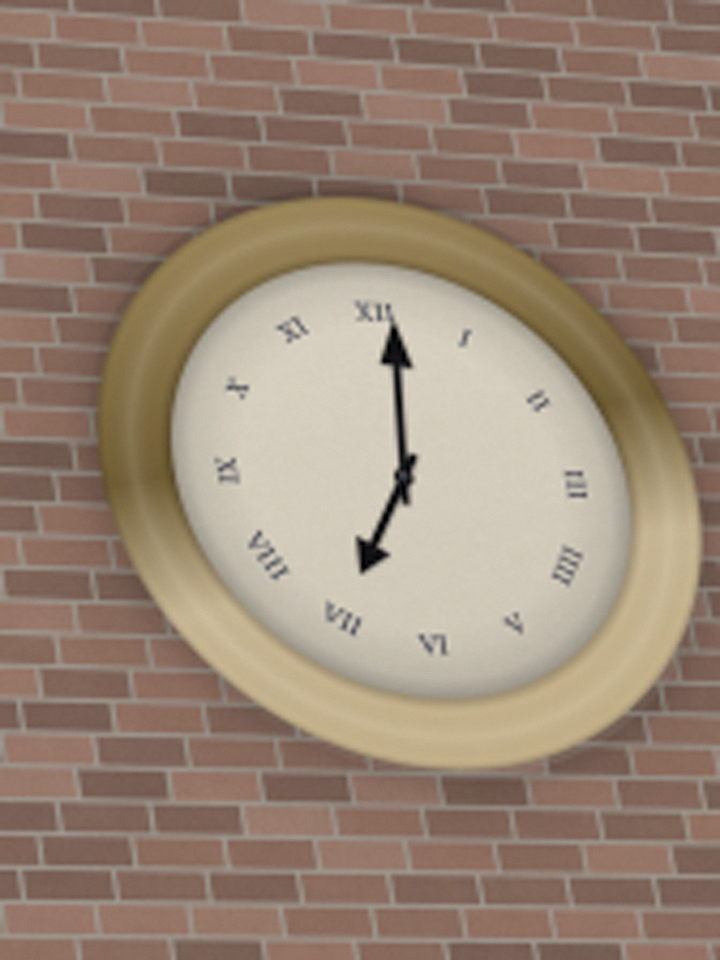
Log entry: 7 h 01 min
